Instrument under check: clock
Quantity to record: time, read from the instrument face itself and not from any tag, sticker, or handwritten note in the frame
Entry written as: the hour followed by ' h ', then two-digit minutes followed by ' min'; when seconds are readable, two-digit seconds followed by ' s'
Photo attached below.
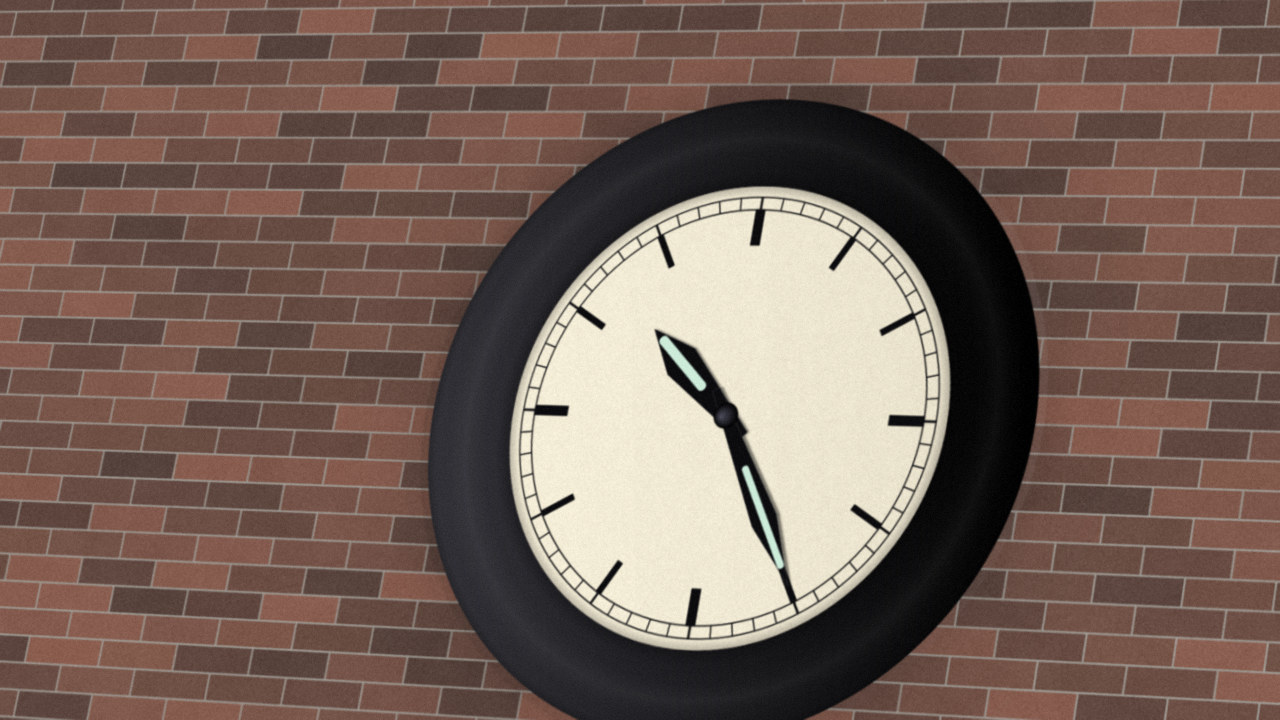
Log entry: 10 h 25 min
